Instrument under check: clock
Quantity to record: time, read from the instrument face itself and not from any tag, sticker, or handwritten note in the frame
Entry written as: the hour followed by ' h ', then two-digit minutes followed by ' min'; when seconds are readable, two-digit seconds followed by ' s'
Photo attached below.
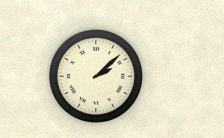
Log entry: 2 h 08 min
